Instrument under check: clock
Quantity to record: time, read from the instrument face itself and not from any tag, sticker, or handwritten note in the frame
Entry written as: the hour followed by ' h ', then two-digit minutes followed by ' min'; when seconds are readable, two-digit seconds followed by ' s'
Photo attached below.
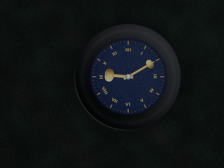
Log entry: 9 h 10 min
